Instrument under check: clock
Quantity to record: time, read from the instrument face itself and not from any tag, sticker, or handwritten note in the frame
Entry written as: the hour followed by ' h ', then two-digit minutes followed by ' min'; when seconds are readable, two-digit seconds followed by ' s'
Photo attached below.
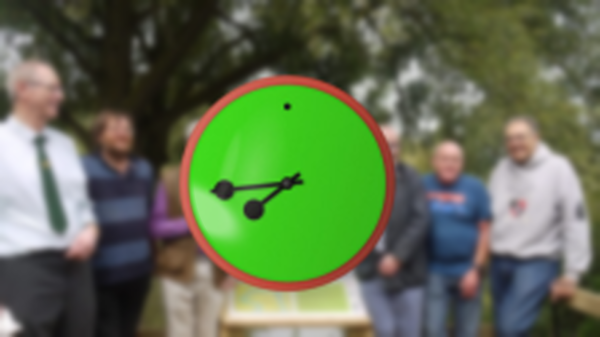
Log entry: 7 h 44 min
